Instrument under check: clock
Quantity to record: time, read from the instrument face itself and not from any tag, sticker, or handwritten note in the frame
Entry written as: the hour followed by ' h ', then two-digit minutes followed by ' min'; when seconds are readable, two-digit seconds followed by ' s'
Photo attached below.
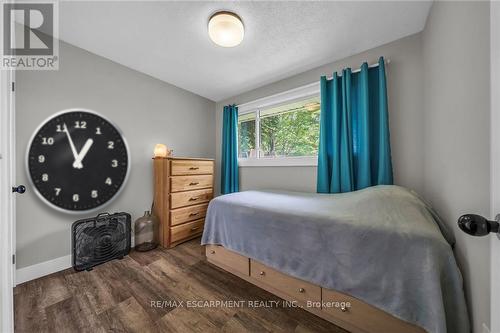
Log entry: 12 h 56 min
